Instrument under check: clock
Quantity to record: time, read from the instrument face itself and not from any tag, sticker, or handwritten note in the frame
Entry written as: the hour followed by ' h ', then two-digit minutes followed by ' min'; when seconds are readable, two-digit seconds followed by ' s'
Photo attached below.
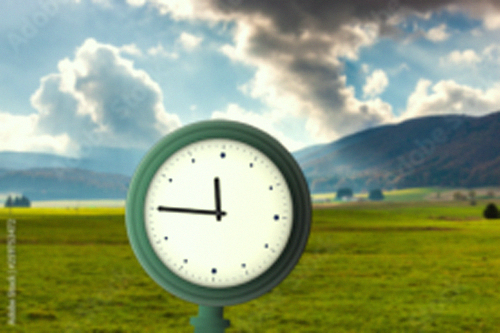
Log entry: 11 h 45 min
